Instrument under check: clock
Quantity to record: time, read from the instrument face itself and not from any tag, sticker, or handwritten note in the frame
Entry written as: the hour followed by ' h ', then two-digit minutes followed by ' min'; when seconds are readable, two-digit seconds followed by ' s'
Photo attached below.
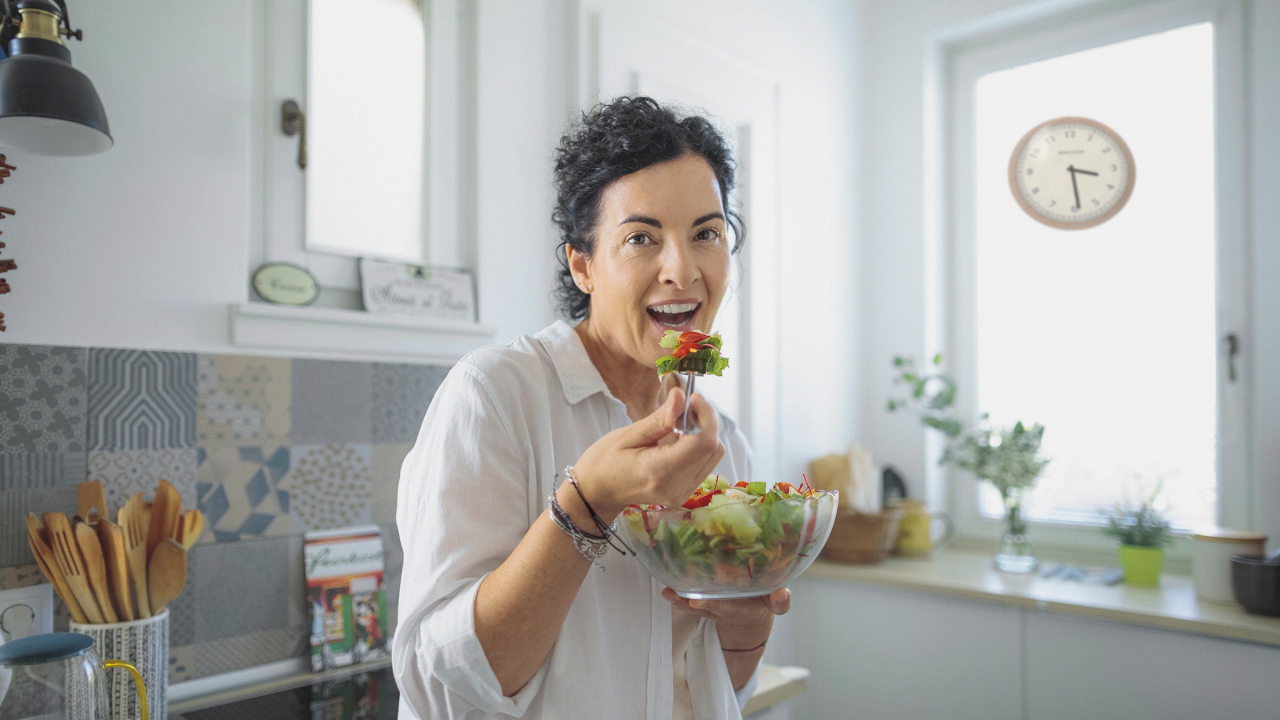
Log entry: 3 h 29 min
